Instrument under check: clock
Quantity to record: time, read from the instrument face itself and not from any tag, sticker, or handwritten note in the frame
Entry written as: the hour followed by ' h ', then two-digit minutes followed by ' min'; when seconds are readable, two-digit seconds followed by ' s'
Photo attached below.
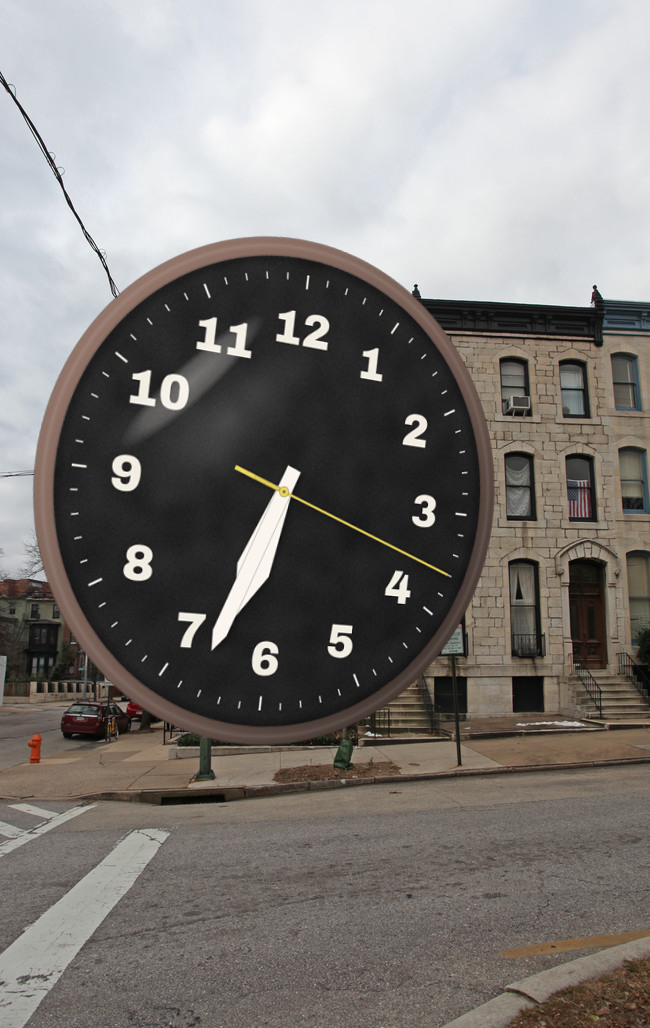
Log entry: 6 h 33 min 18 s
